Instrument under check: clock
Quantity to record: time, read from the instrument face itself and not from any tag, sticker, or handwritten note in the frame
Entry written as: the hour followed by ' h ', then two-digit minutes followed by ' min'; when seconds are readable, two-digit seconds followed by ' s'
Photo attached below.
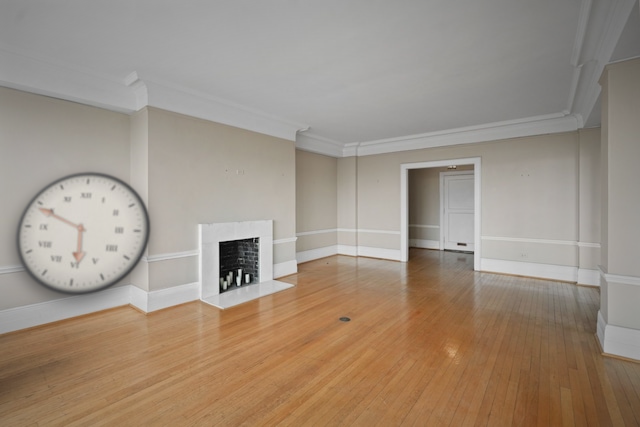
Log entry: 5 h 49 min
